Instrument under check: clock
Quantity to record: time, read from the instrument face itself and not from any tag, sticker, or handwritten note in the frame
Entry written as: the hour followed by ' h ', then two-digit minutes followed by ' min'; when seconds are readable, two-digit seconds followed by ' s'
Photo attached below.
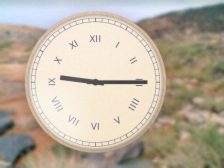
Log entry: 9 h 15 min
